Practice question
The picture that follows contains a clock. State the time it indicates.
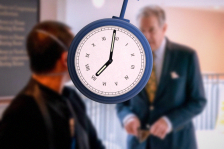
6:59
